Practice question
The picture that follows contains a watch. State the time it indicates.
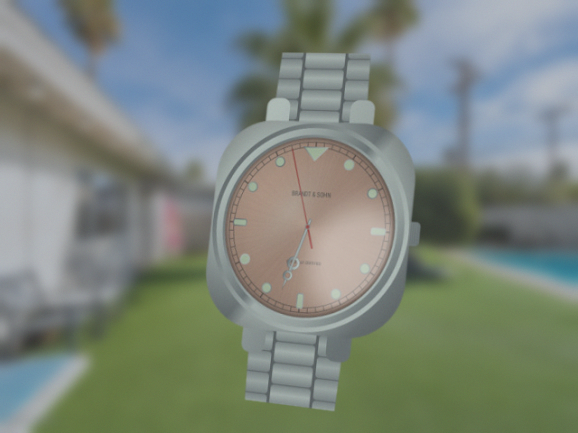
6:32:57
